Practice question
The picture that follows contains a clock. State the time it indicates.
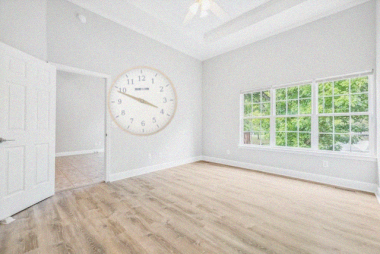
3:49
